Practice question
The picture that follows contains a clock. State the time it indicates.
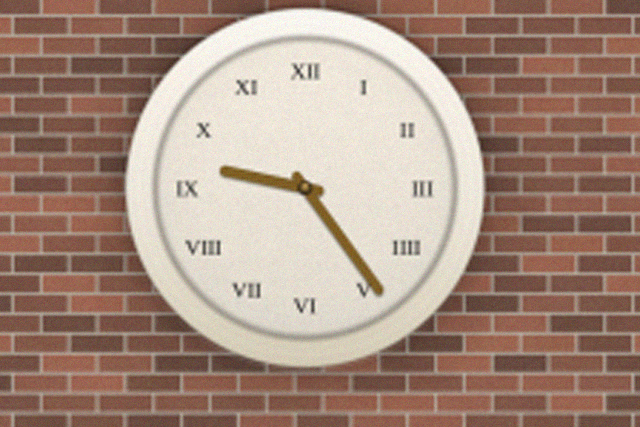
9:24
